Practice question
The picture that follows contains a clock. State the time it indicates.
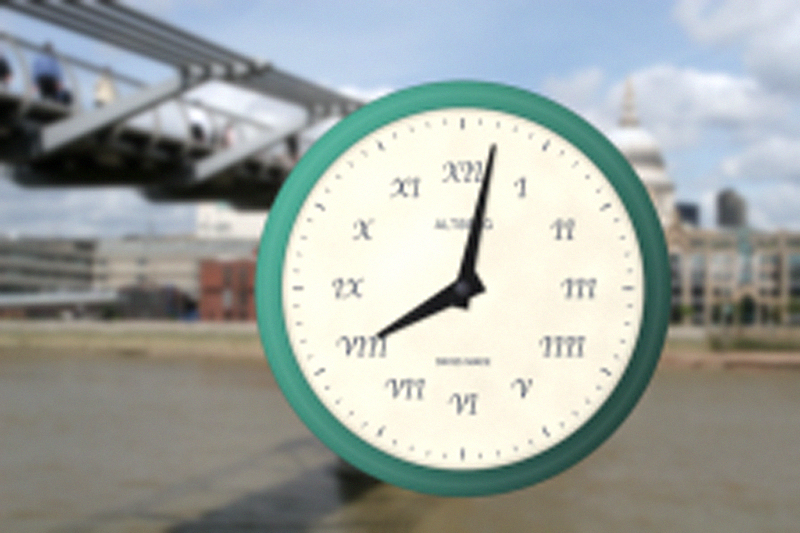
8:02
